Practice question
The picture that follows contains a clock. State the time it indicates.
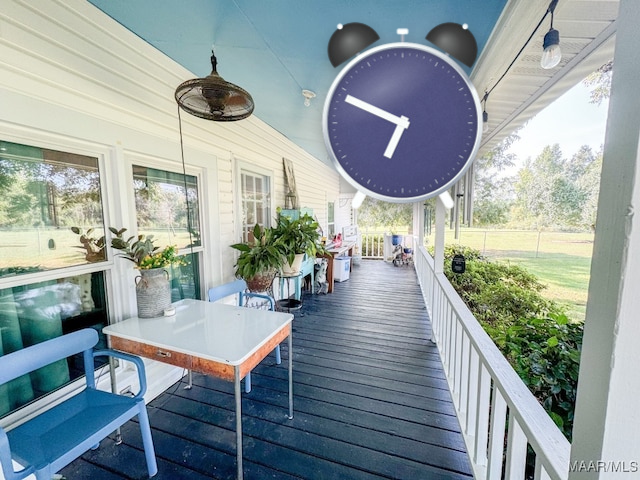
6:49
